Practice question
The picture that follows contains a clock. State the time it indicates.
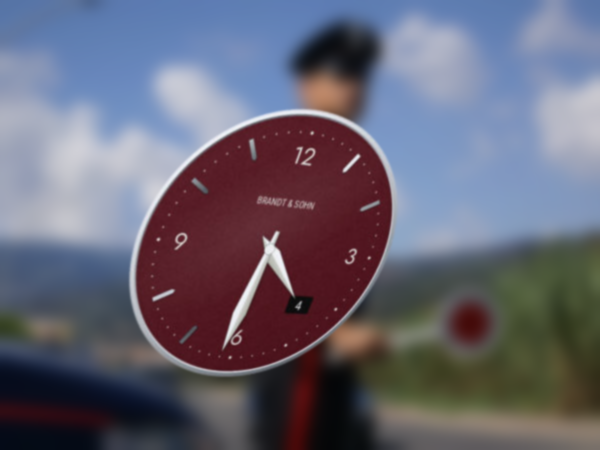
4:31
